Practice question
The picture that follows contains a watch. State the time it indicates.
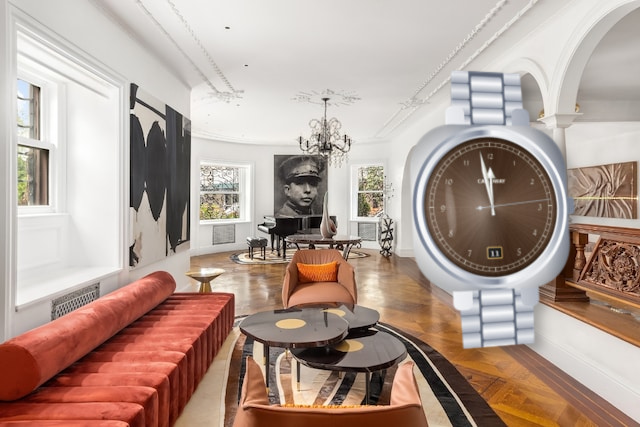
11:58:14
